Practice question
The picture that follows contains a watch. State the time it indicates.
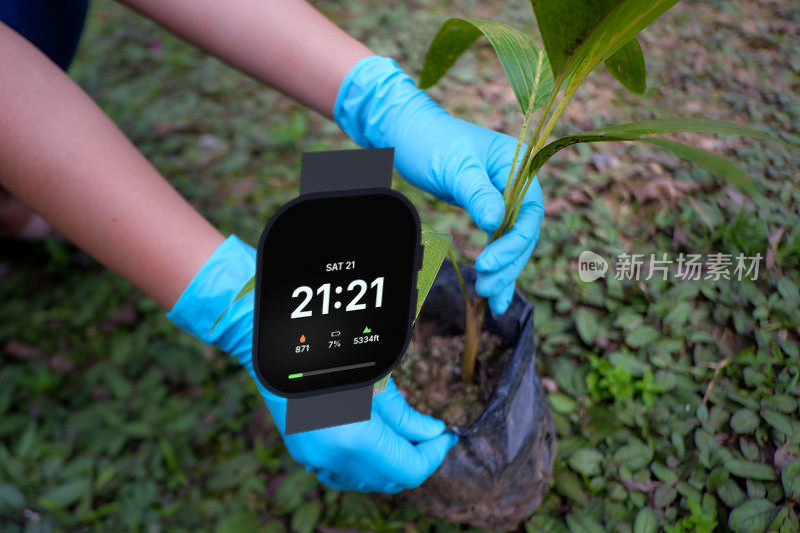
21:21
